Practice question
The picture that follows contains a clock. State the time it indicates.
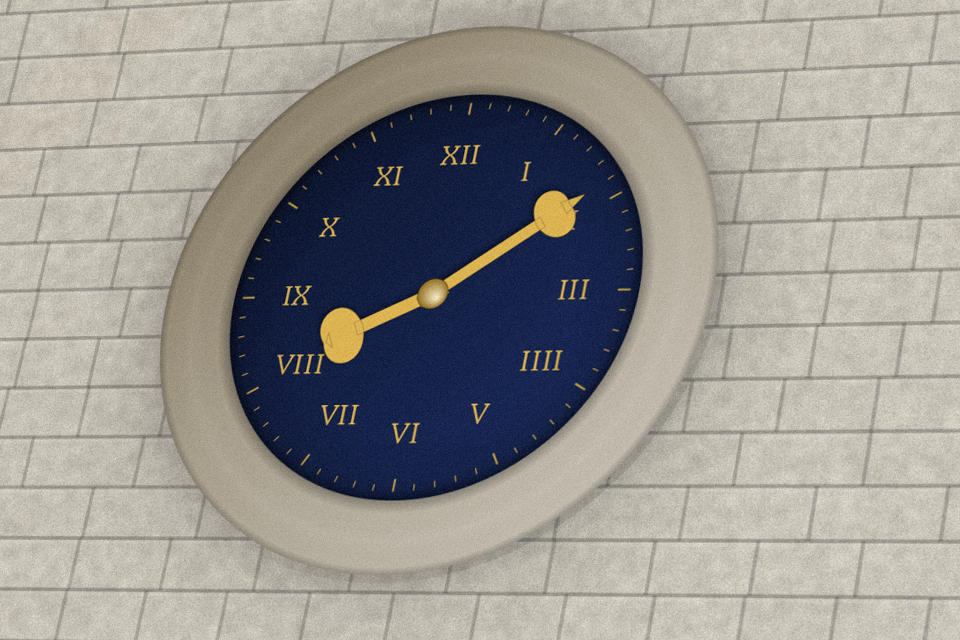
8:09
